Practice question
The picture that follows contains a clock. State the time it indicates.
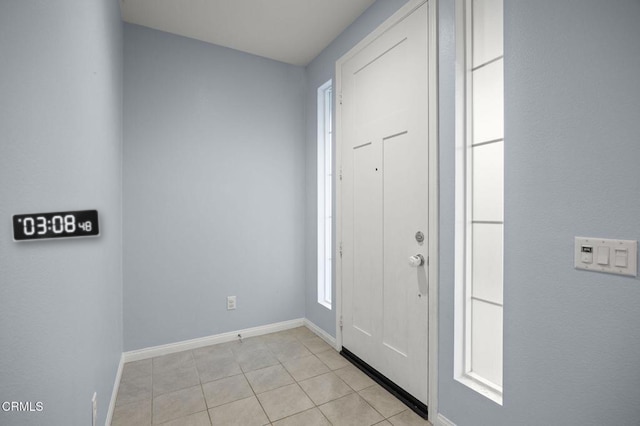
3:08:48
